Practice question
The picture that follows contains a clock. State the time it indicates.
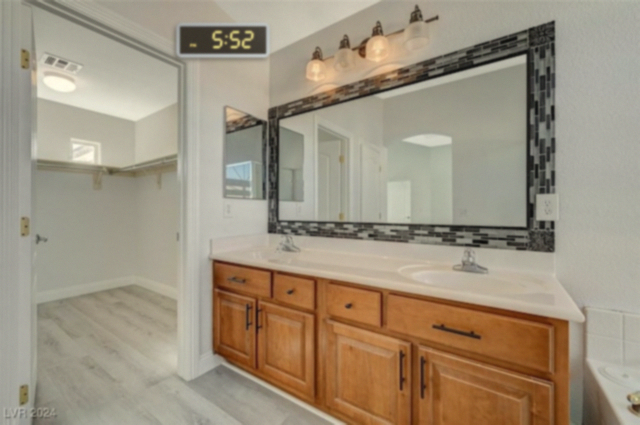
5:52
